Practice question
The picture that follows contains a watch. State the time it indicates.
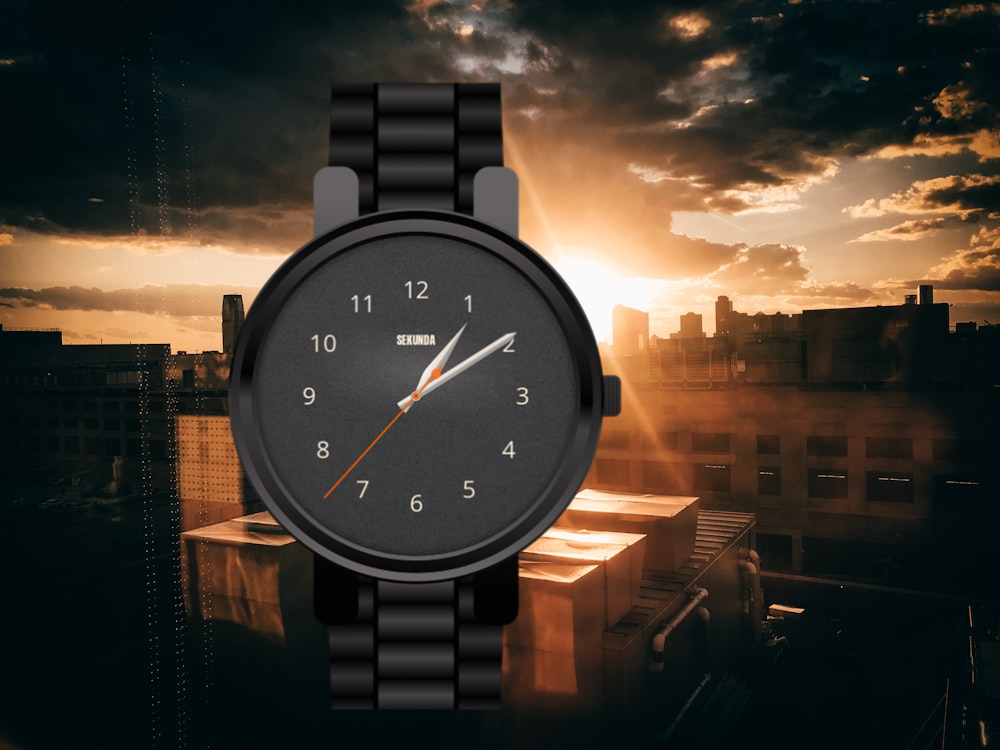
1:09:37
